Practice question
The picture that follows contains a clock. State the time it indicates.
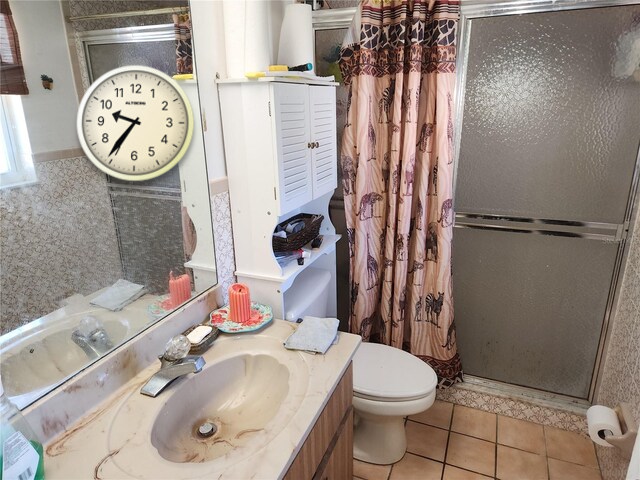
9:36
